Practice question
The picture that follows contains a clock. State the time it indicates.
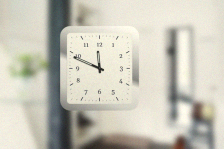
11:49
